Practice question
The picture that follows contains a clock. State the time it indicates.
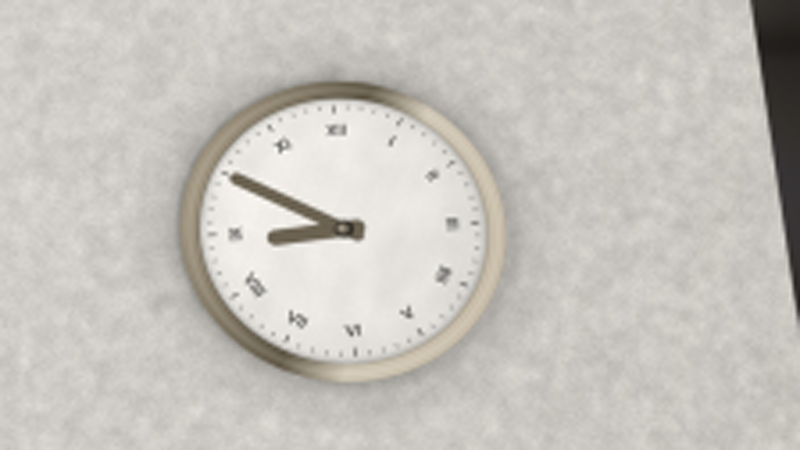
8:50
